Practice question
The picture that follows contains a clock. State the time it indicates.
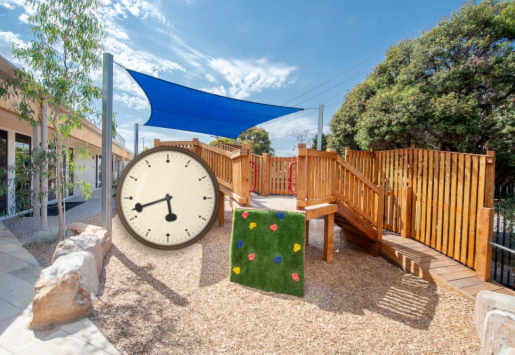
5:42
